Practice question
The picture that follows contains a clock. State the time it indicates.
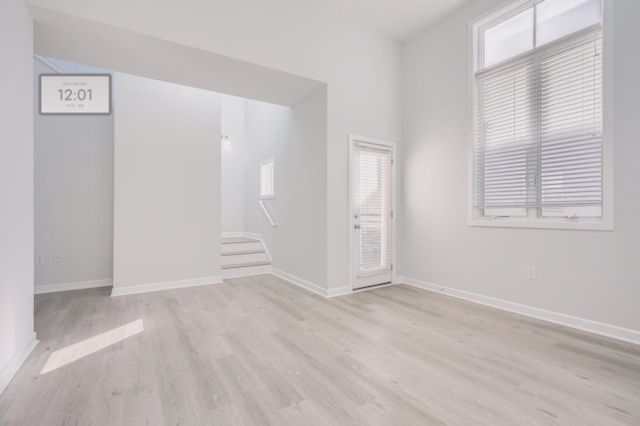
12:01
